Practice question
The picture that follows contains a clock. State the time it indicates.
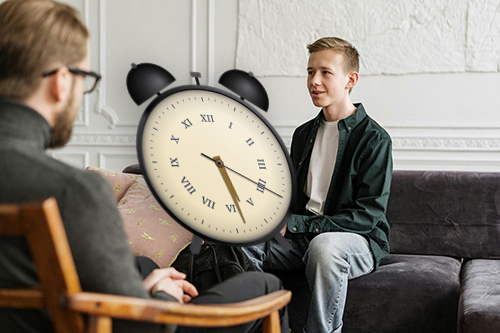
5:28:20
